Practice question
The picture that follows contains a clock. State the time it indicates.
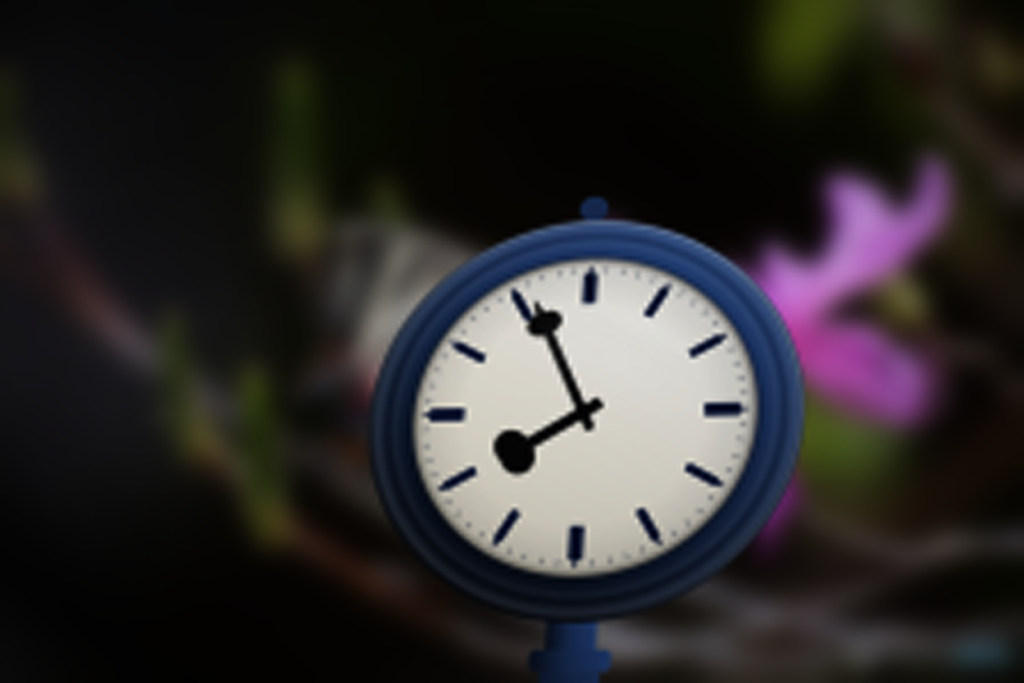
7:56
